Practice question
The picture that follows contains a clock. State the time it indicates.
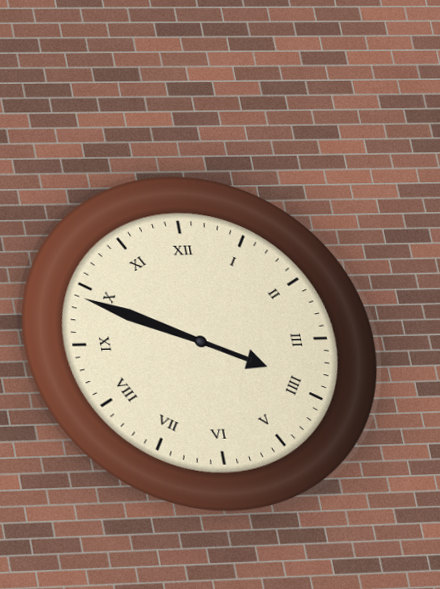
3:49
